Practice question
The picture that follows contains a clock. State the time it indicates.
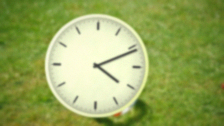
4:11
